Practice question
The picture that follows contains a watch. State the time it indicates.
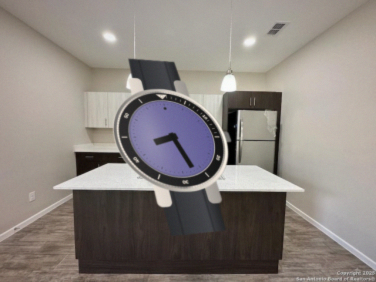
8:27
